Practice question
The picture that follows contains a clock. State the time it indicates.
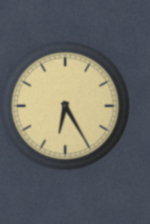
6:25
